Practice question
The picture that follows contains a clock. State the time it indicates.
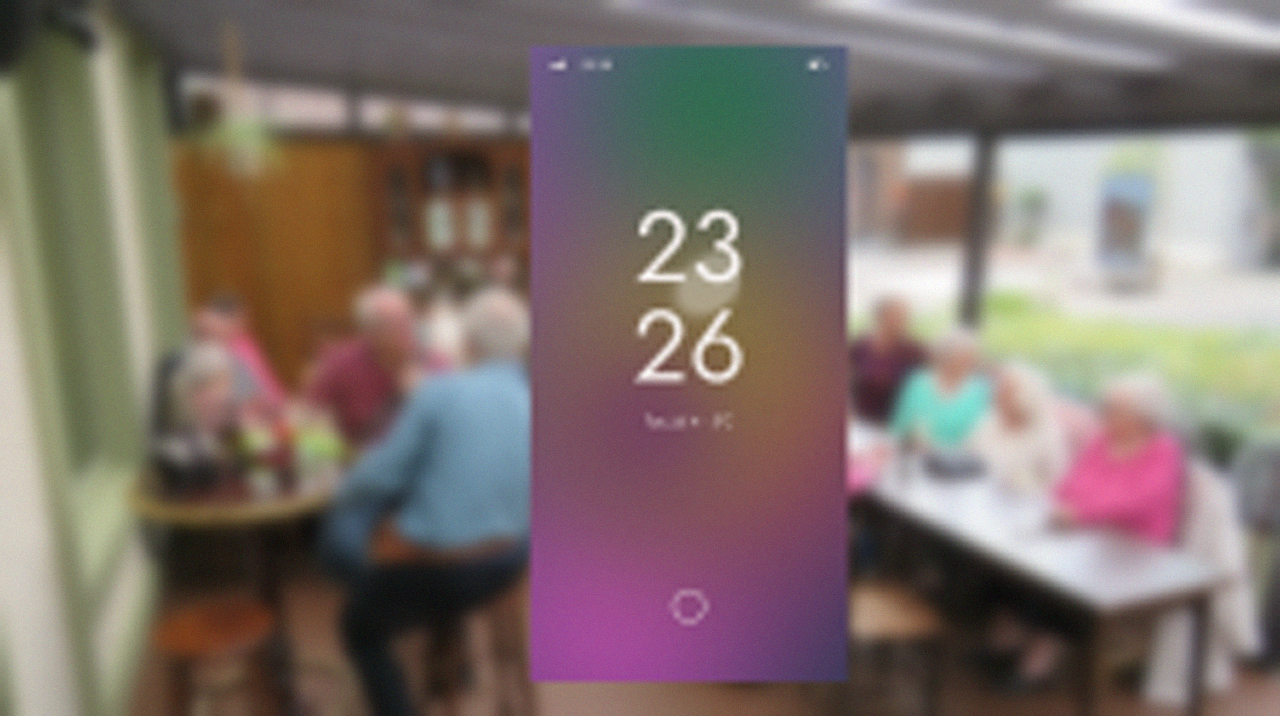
23:26
